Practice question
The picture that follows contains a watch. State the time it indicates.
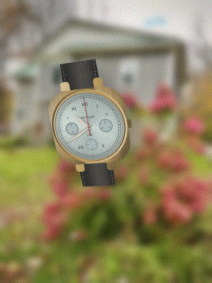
10:40
